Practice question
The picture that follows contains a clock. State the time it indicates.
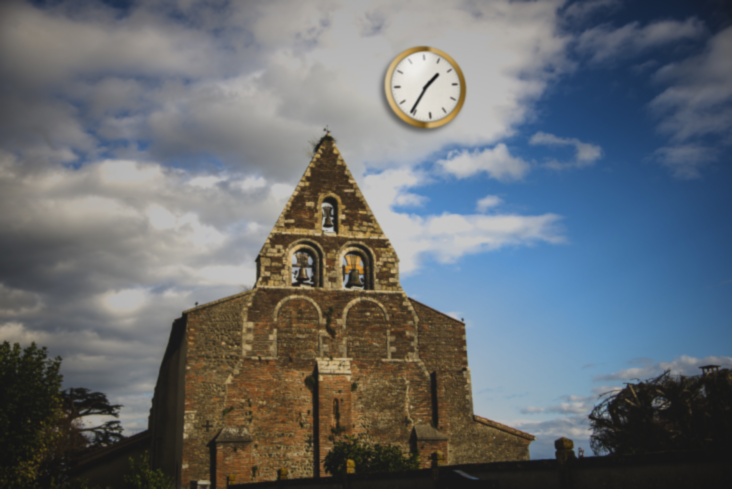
1:36
